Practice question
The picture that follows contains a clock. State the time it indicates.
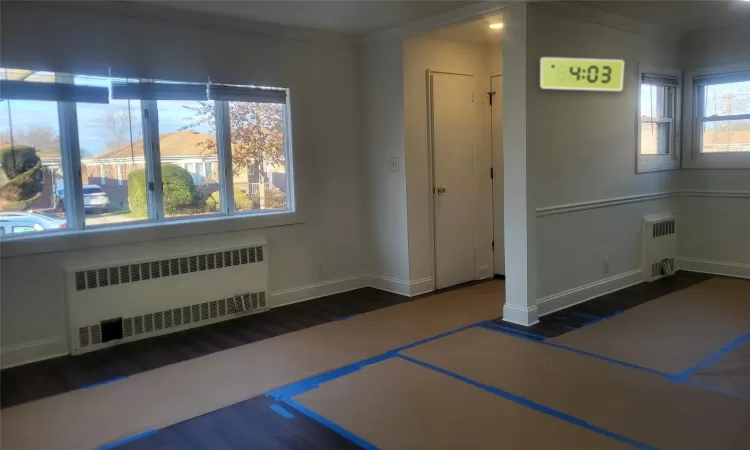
4:03
